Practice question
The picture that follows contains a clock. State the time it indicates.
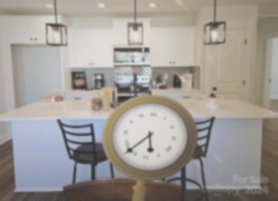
5:37
